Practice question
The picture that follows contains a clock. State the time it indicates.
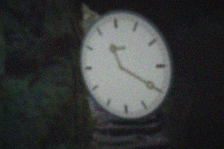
11:20
